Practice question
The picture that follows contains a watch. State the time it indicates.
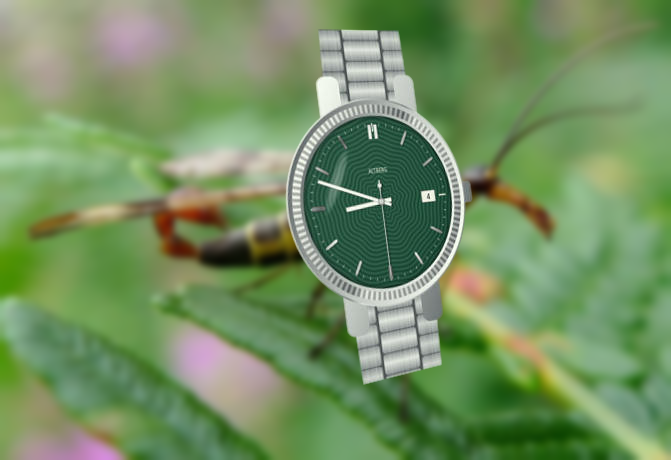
8:48:30
